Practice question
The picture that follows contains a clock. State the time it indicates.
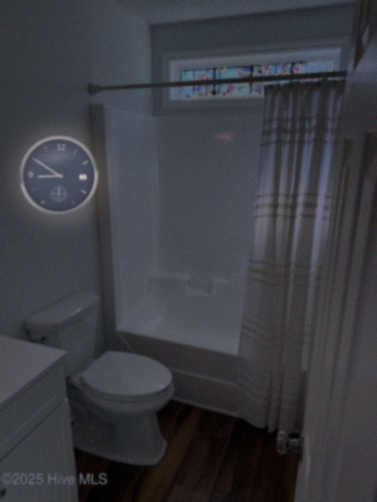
8:50
